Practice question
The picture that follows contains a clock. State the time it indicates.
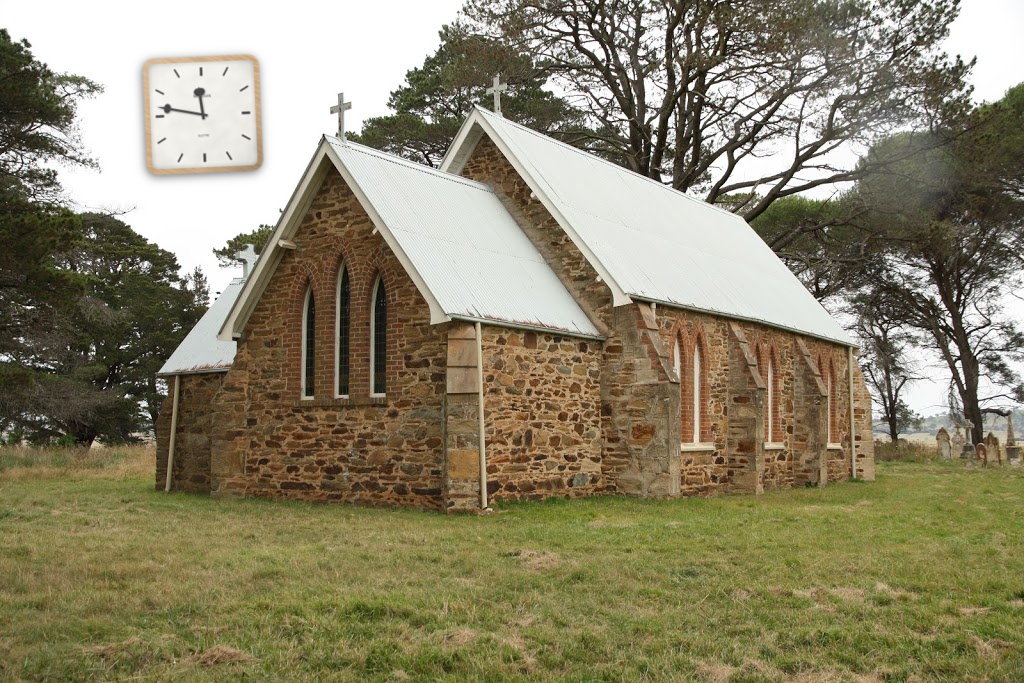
11:47
